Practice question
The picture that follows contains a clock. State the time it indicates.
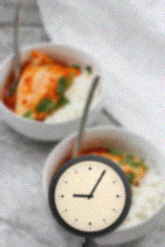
9:05
